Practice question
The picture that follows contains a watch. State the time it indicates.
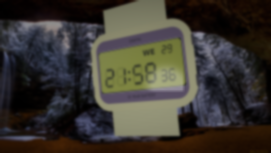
21:58
